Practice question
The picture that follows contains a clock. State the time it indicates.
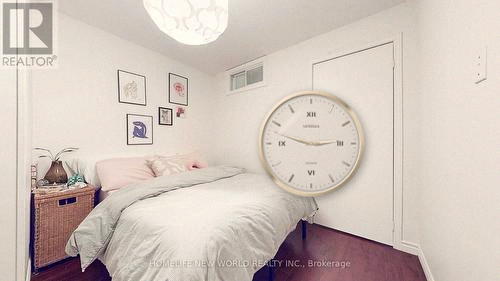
2:48
